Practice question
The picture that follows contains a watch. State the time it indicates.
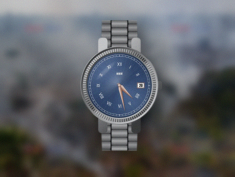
4:28
